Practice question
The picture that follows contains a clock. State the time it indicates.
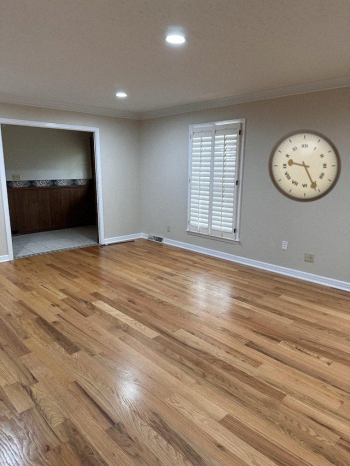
9:26
